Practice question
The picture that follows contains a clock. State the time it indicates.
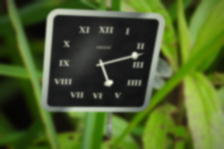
5:12
